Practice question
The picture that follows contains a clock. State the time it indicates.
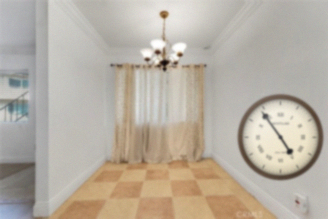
4:54
